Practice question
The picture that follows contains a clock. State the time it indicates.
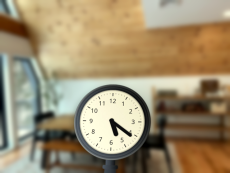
5:21
